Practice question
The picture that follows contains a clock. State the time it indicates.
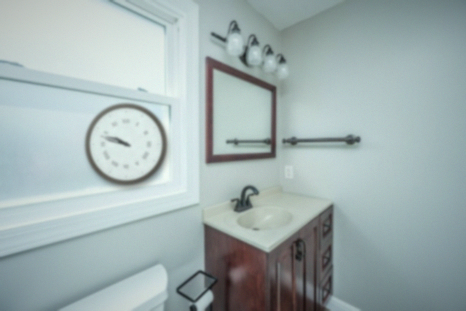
9:48
